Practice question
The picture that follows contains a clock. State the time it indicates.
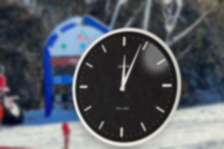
12:04
